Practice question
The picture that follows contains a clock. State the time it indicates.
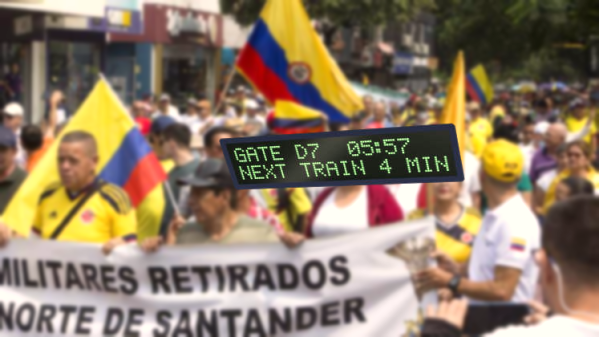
5:57
